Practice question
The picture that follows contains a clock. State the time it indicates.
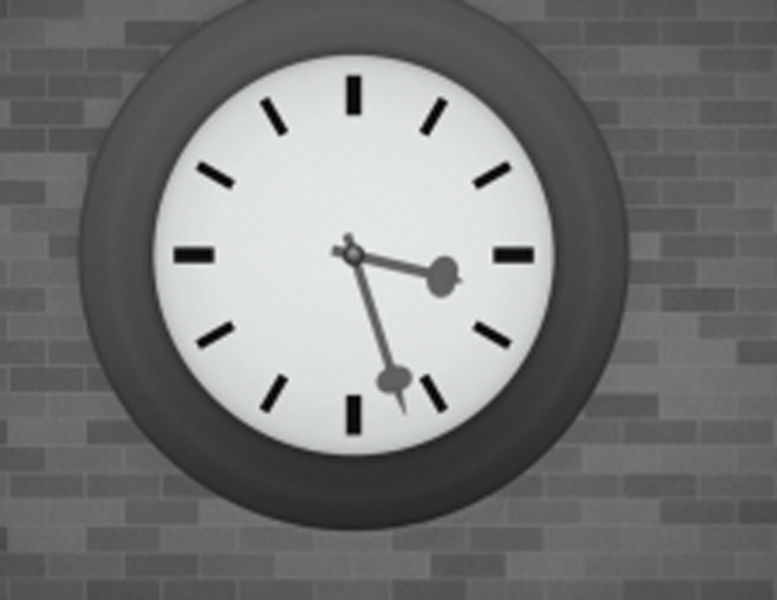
3:27
